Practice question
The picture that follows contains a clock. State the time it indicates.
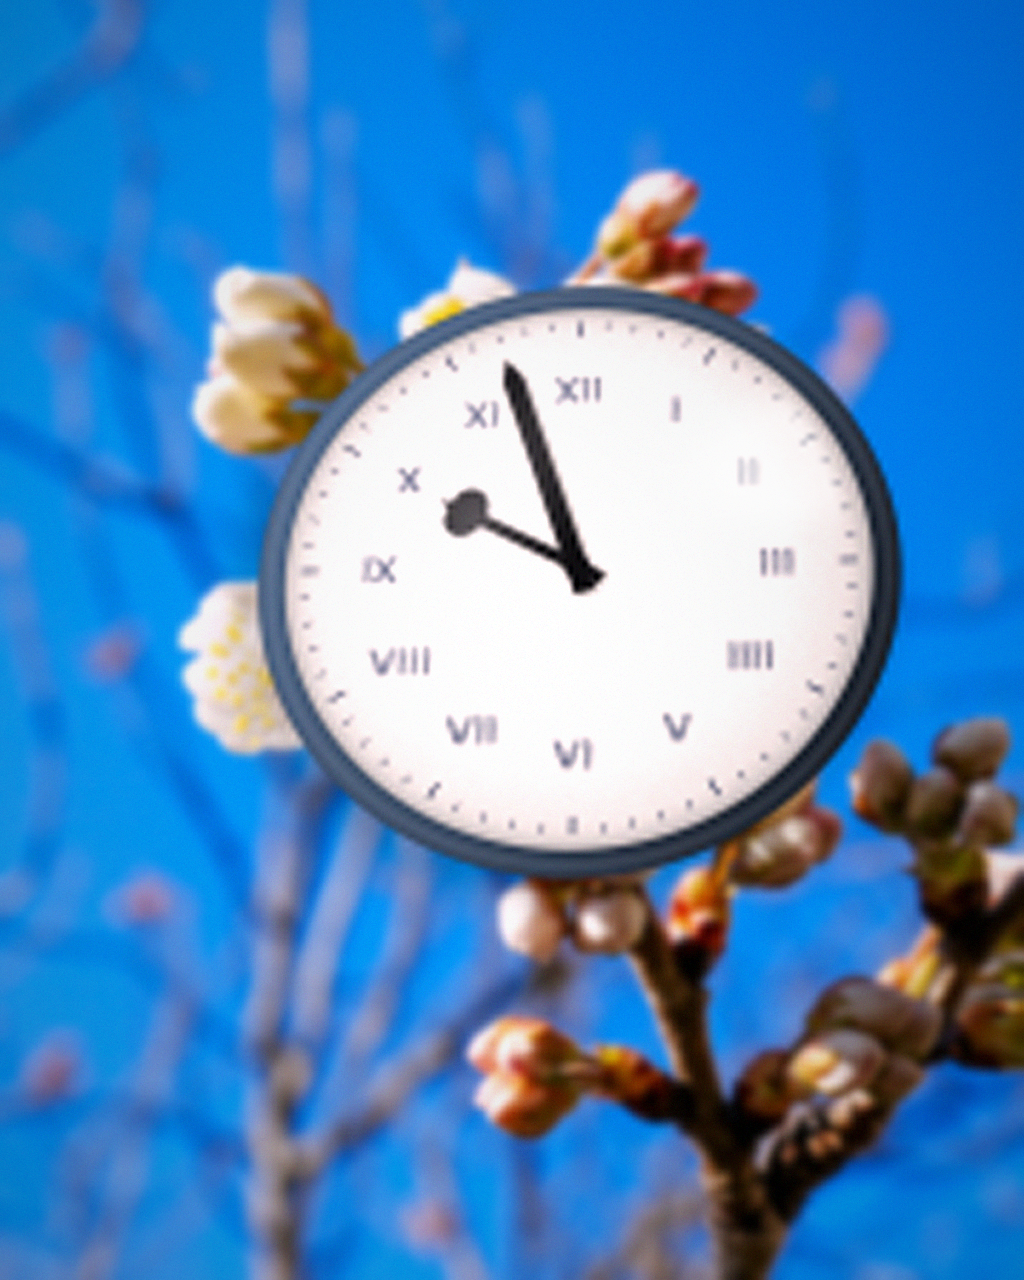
9:57
